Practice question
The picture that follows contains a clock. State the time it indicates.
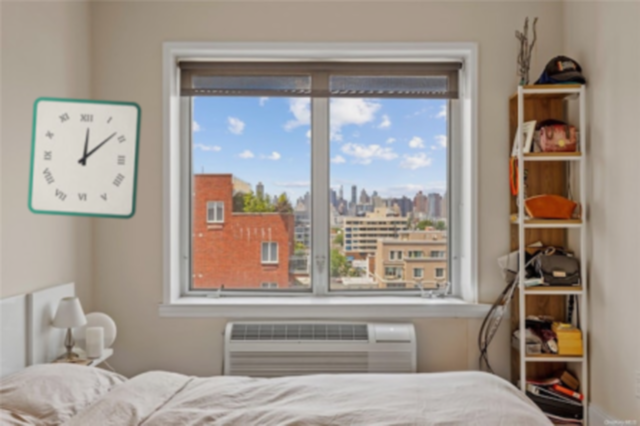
12:08
